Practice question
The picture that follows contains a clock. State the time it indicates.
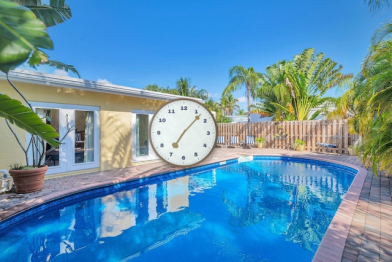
7:07
